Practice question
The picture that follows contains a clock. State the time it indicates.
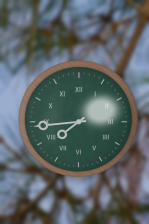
7:44
